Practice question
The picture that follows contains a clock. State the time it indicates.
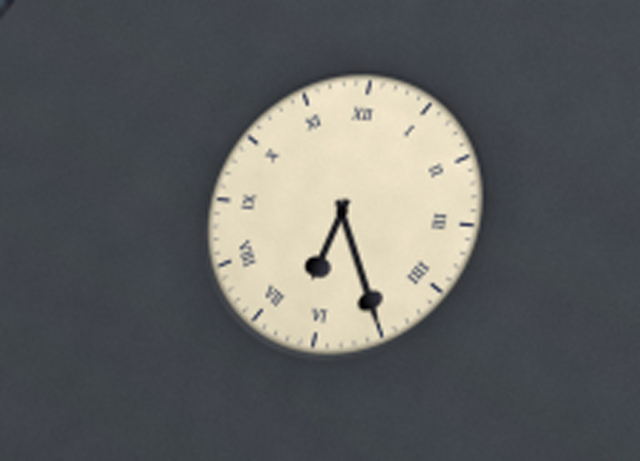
6:25
